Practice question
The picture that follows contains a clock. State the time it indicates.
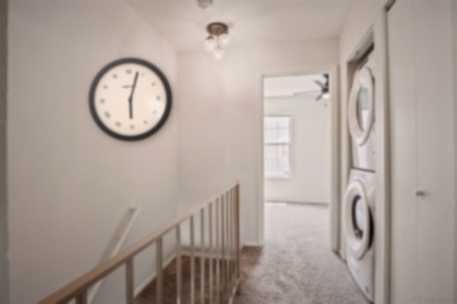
6:03
